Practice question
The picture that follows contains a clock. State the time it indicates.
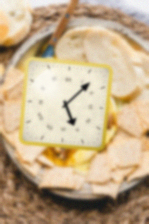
5:07
